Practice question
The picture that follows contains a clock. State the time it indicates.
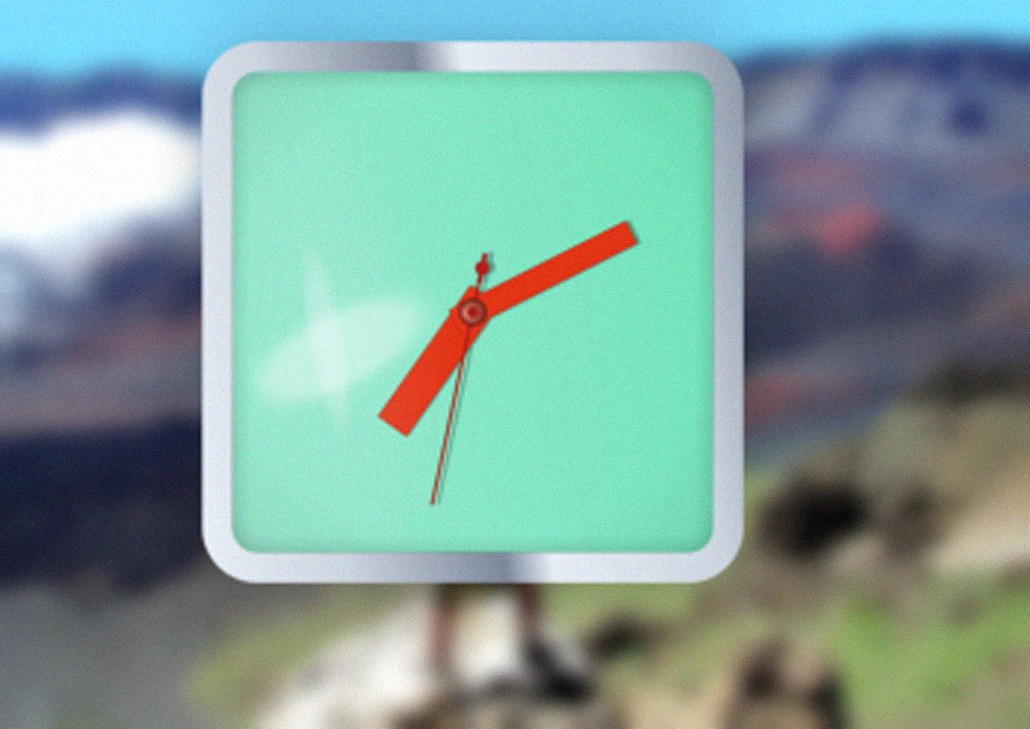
7:10:32
